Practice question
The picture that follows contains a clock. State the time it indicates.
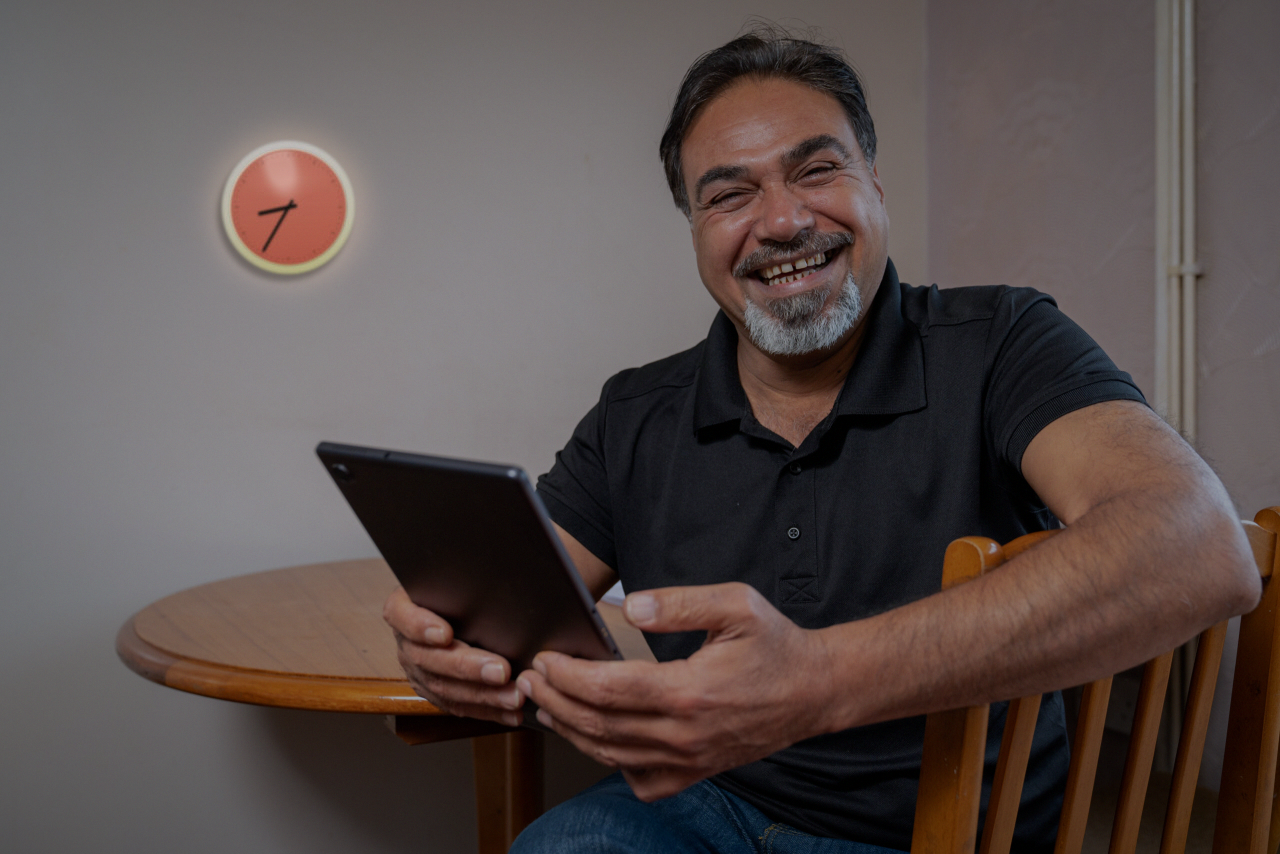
8:35
